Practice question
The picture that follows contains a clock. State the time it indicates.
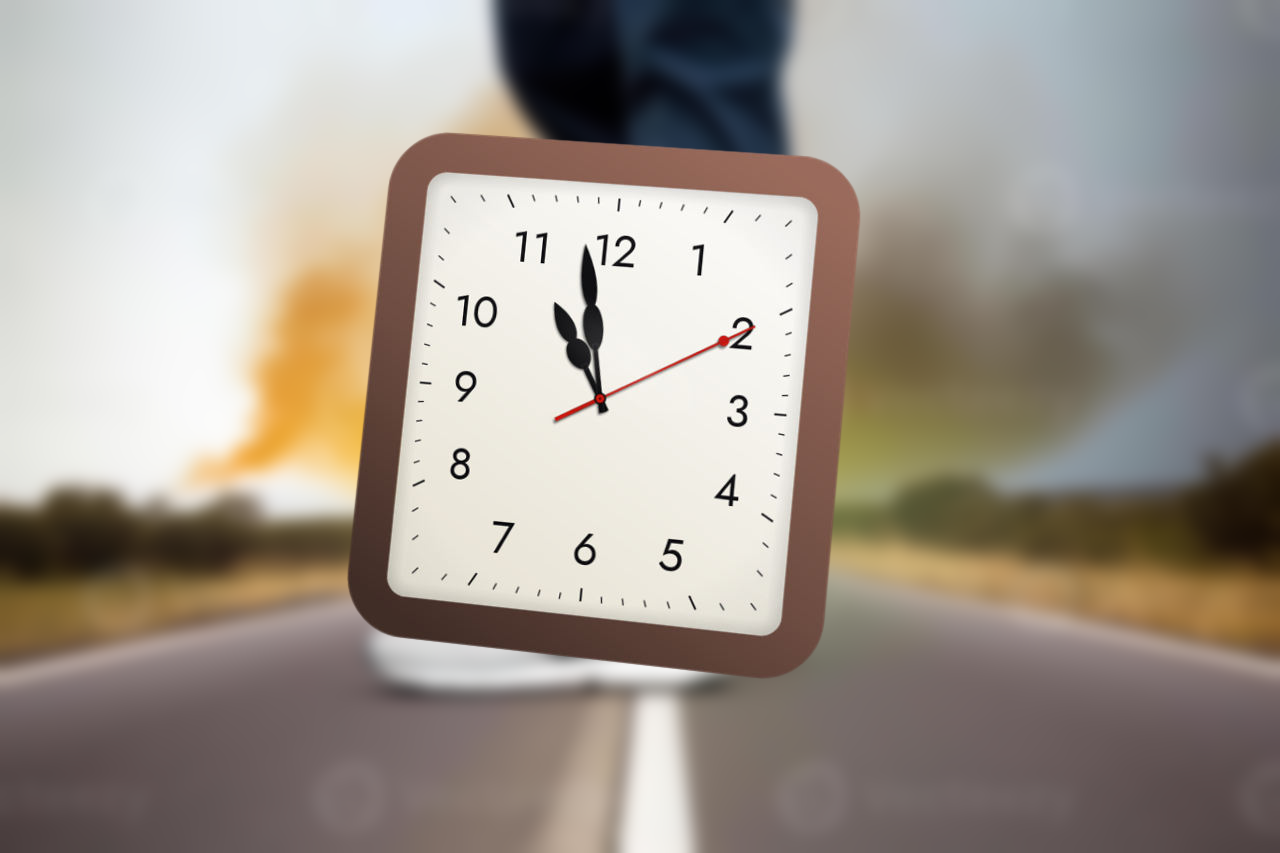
10:58:10
